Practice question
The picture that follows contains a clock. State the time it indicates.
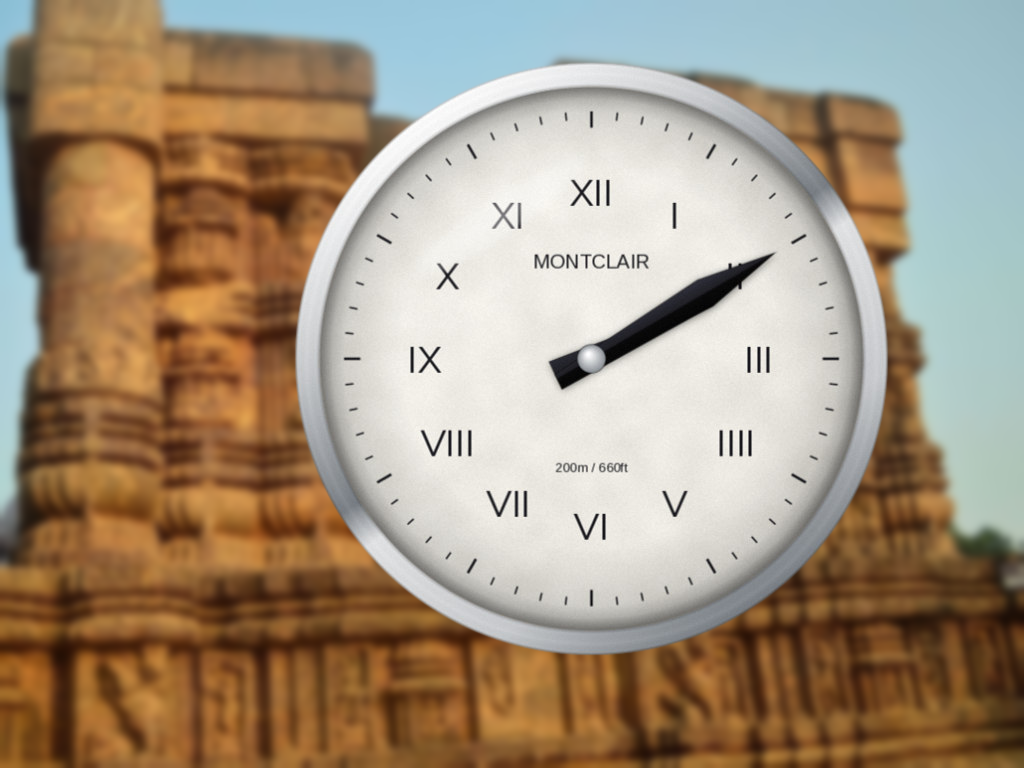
2:10
